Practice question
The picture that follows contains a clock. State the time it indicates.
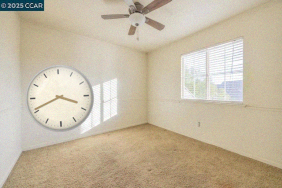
3:41
